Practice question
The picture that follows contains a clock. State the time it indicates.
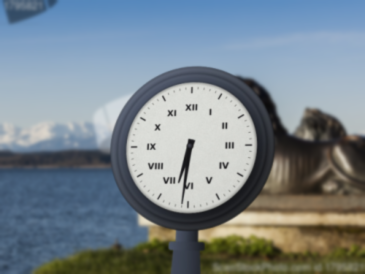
6:31
